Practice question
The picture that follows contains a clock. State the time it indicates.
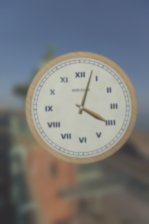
4:03
